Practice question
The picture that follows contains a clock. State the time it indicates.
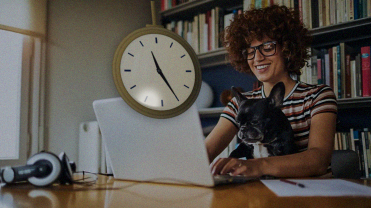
11:25
